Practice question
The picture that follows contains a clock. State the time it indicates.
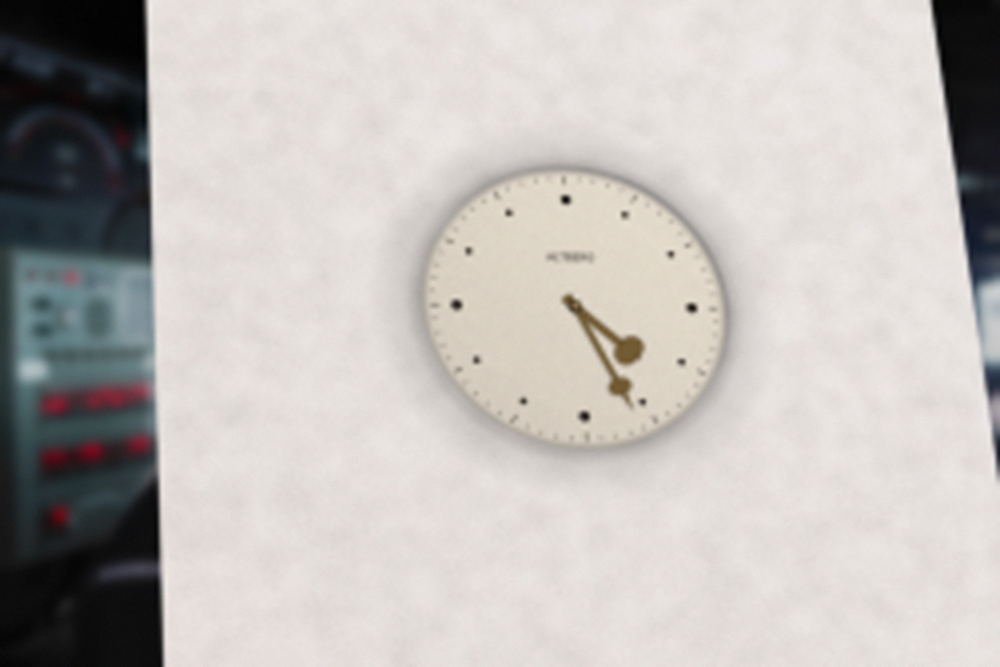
4:26
